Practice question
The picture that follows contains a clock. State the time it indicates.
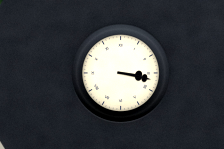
3:17
